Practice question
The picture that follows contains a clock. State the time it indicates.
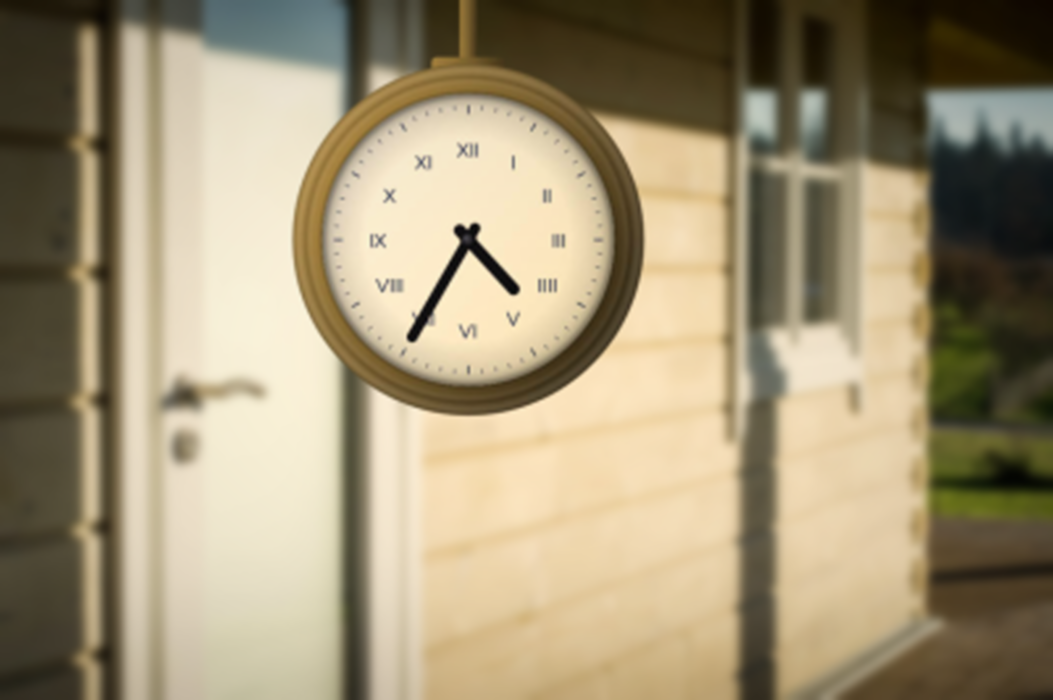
4:35
